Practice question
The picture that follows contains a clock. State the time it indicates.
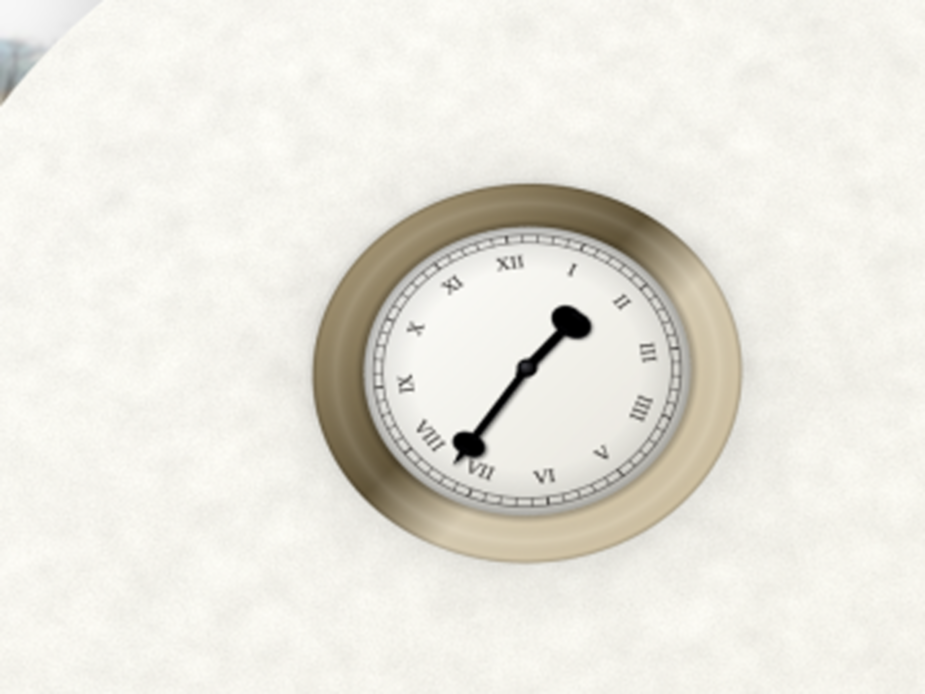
1:37
